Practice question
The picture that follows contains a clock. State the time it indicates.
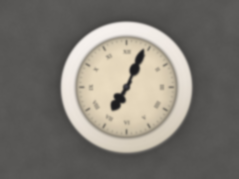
7:04
